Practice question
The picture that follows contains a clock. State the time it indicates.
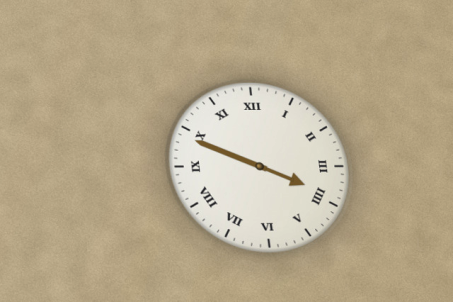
3:49
